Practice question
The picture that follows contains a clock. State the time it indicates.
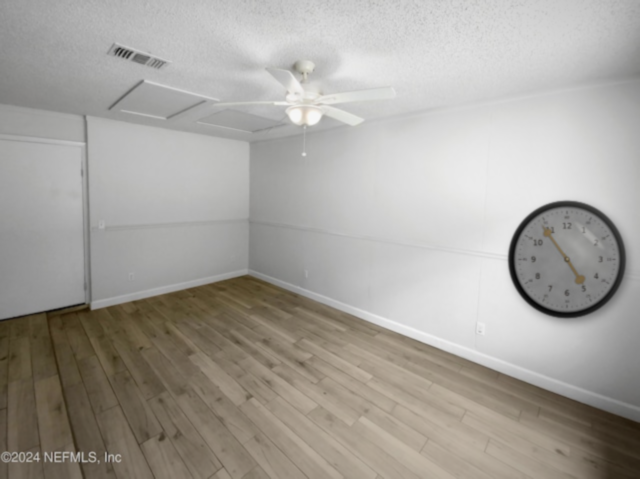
4:54
